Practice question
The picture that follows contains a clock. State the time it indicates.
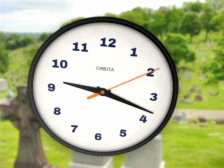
9:18:10
